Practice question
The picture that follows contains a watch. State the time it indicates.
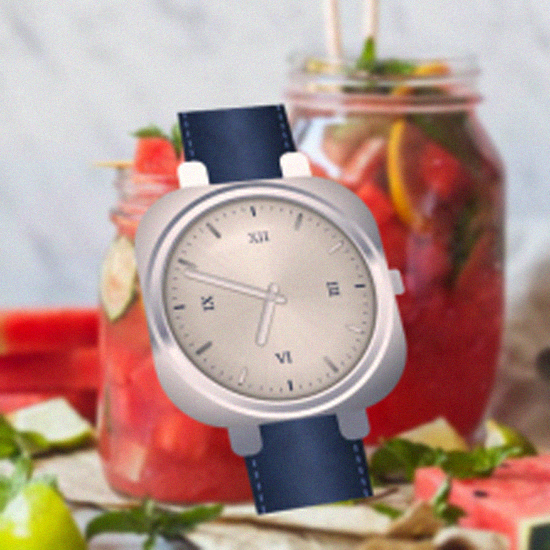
6:49
